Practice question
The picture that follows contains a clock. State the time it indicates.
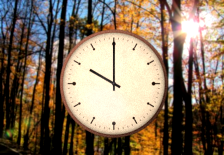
10:00
